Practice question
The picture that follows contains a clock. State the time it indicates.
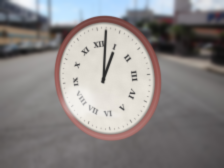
1:02
